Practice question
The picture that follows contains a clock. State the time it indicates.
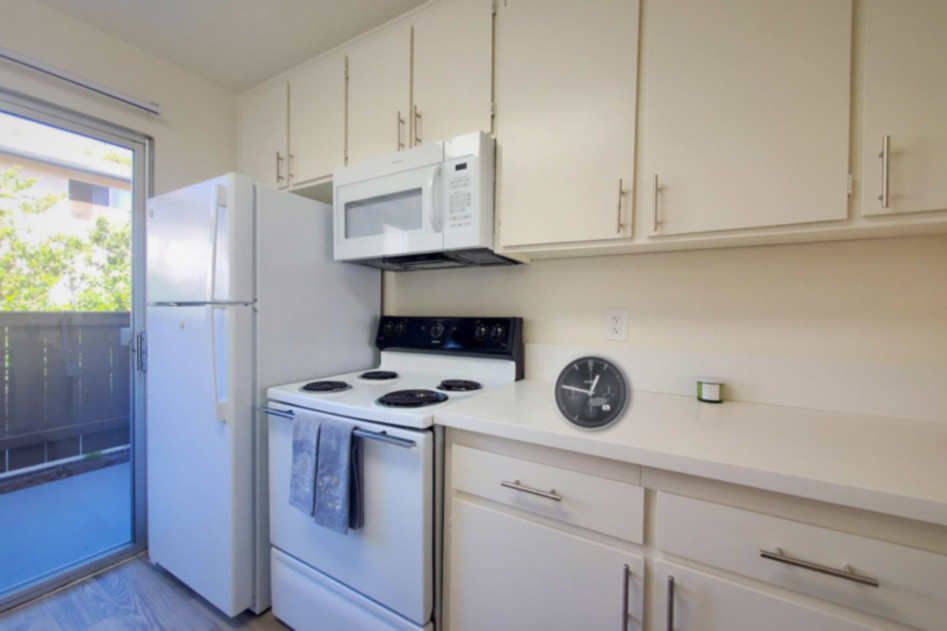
12:47
